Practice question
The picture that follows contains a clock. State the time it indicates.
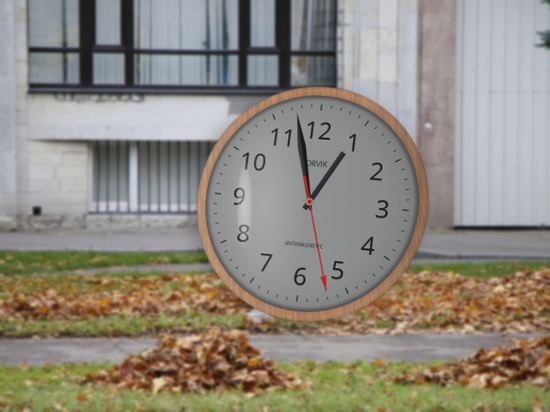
12:57:27
